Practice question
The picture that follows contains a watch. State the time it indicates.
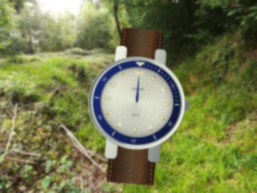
12:00
